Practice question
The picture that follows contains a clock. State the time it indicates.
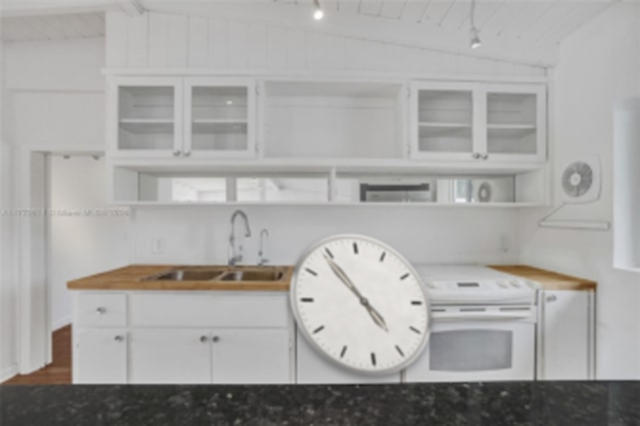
4:54
